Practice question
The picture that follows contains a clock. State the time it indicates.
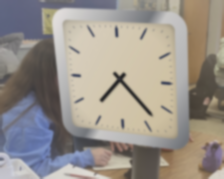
7:23
